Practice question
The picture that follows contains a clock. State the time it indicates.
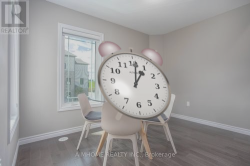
1:01
